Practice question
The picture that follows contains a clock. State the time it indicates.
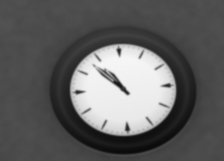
10:53
